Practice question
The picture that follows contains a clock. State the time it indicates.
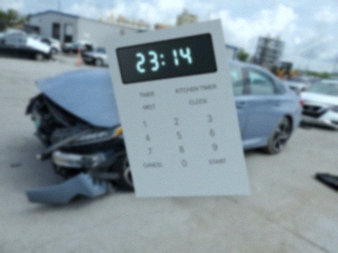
23:14
